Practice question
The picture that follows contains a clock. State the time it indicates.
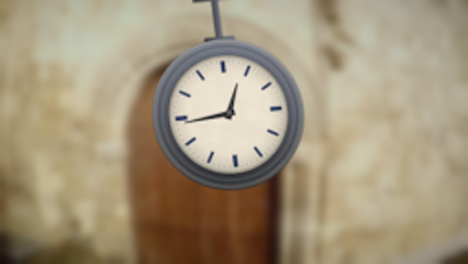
12:44
